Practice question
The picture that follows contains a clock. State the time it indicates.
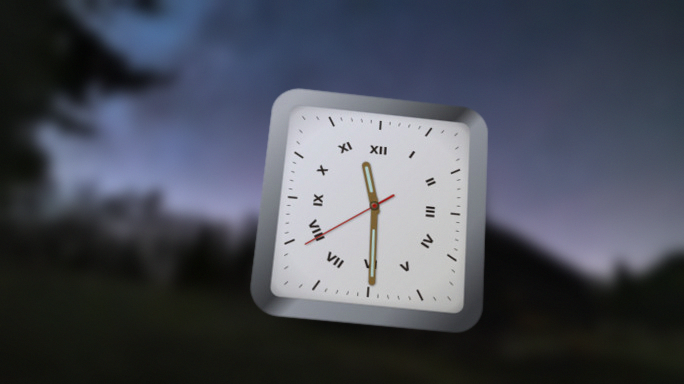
11:29:39
